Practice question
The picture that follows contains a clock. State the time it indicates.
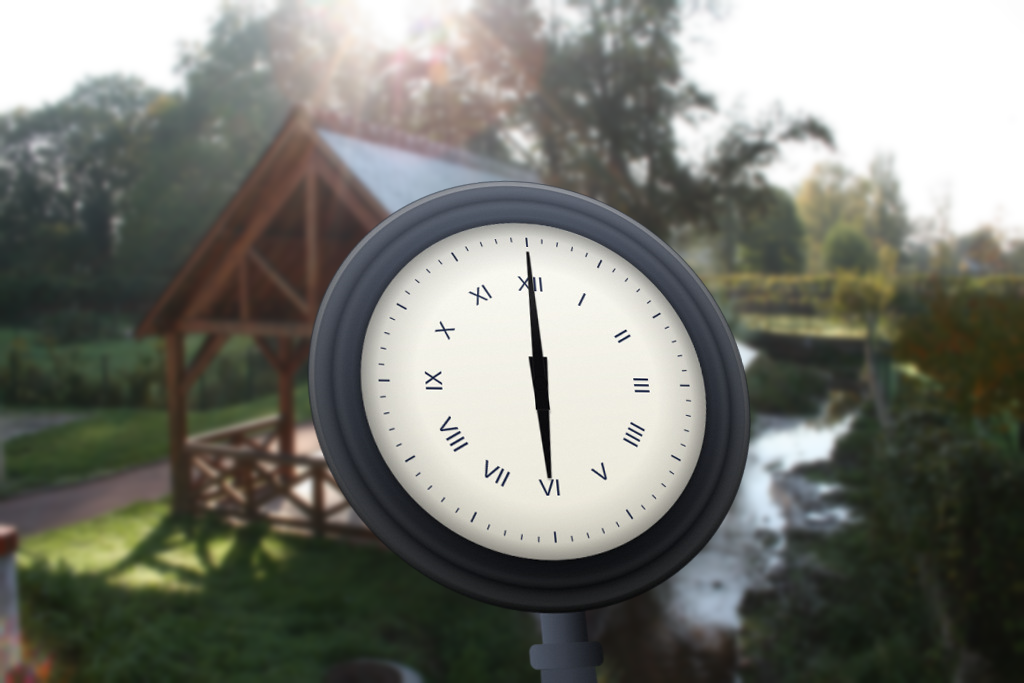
6:00
